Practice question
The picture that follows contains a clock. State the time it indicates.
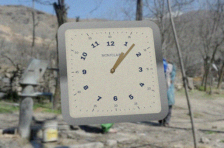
1:07
